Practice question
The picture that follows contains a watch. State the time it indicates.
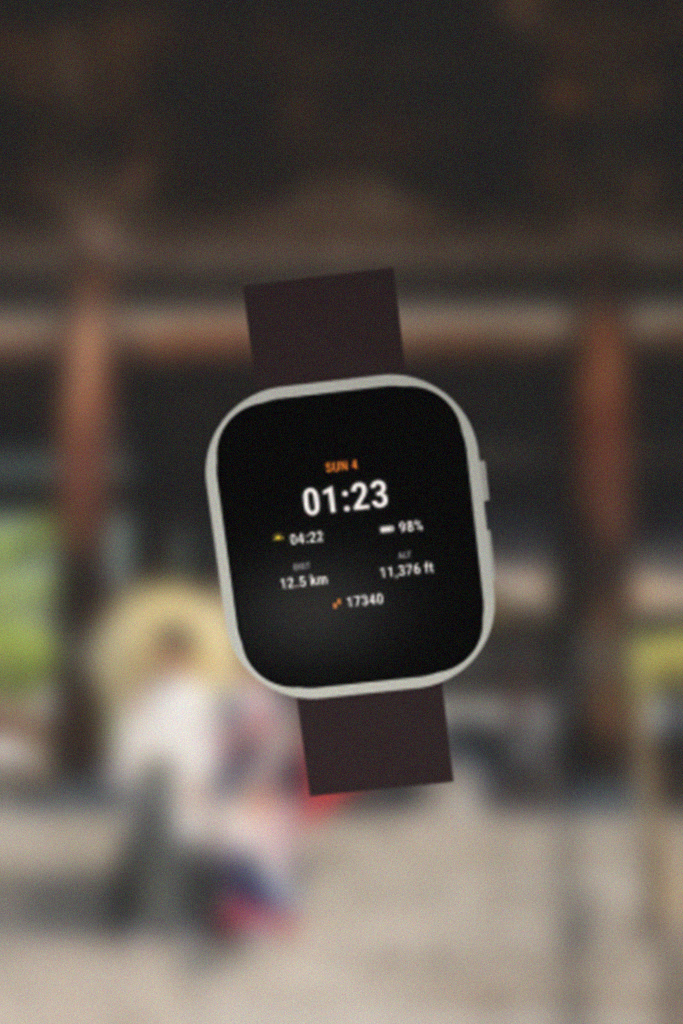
1:23
